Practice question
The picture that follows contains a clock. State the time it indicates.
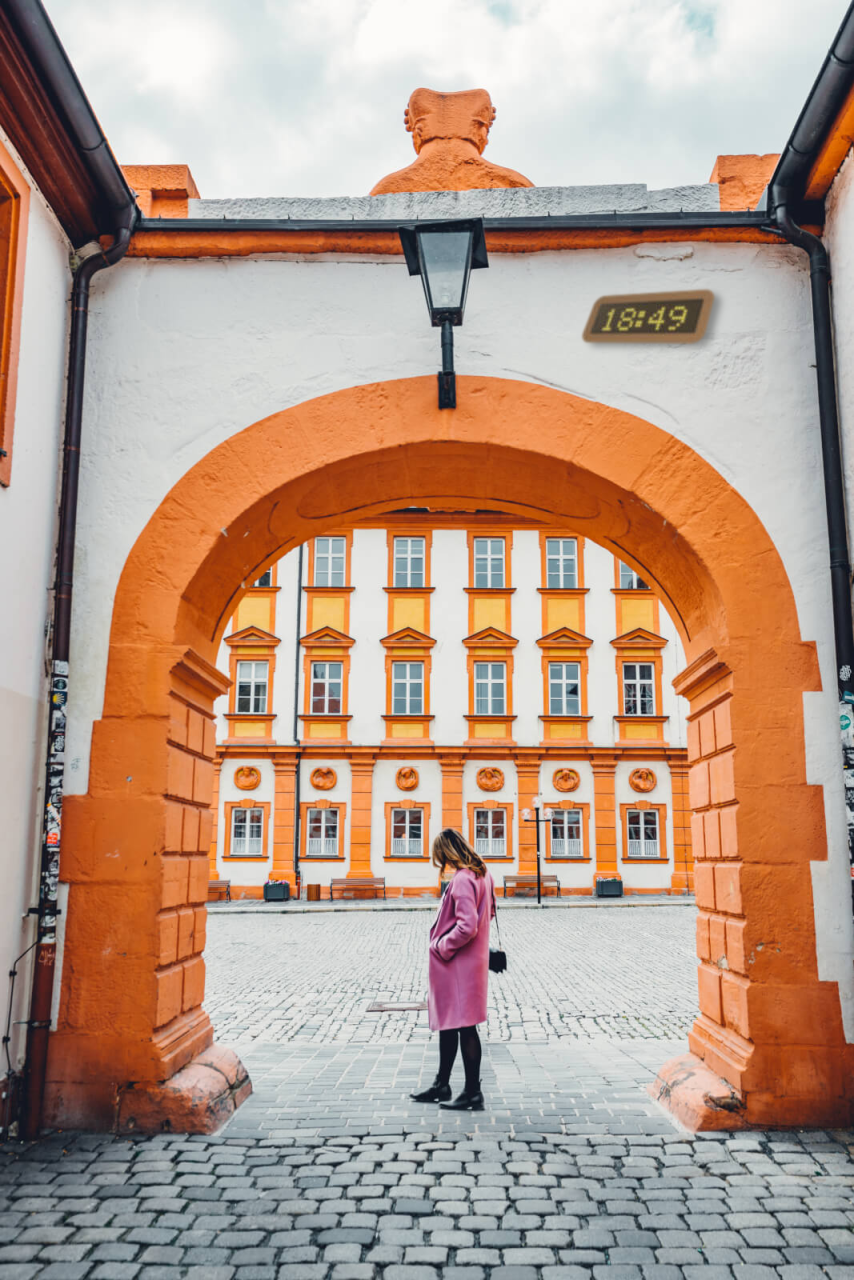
18:49
